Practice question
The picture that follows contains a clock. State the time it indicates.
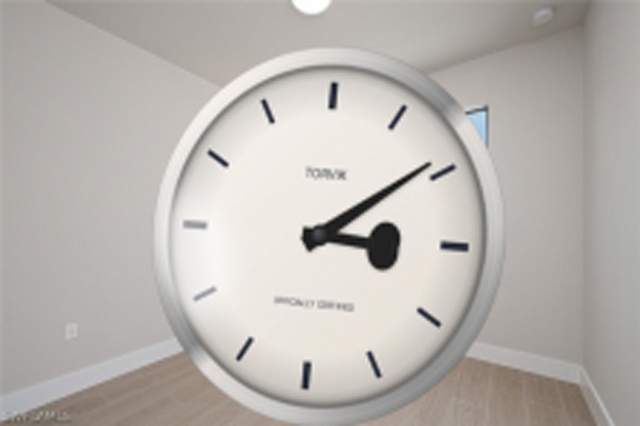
3:09
